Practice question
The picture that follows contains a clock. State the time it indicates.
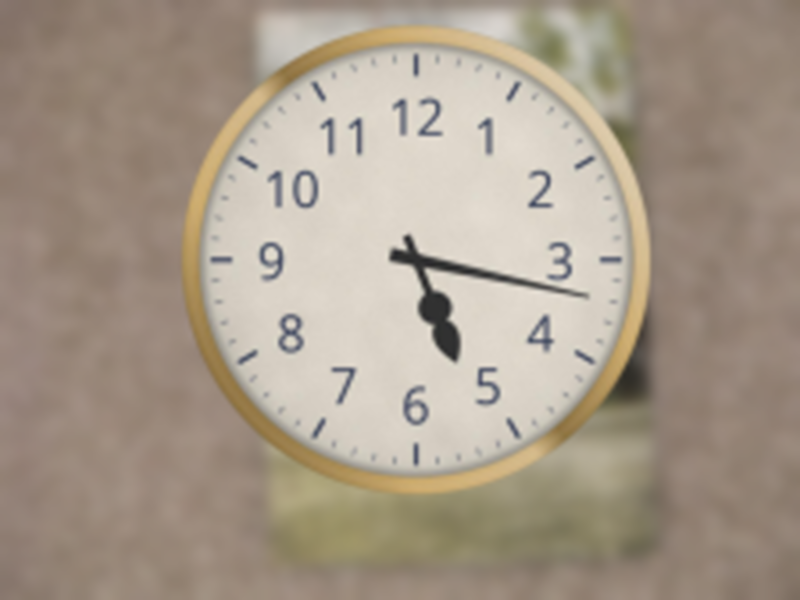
5:17
